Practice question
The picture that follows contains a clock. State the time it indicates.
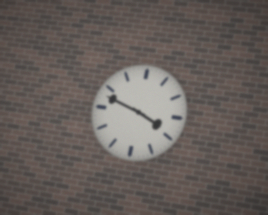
3:48
